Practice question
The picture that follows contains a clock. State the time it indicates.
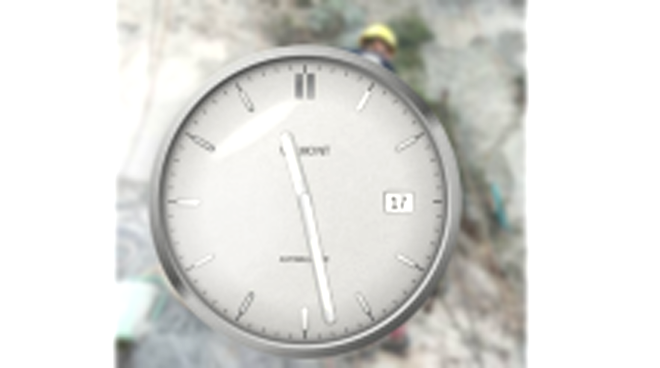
11:28
